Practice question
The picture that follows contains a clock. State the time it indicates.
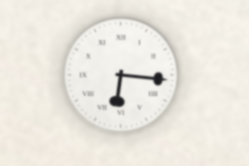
6:16
